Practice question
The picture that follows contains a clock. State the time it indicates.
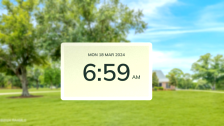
6:59
